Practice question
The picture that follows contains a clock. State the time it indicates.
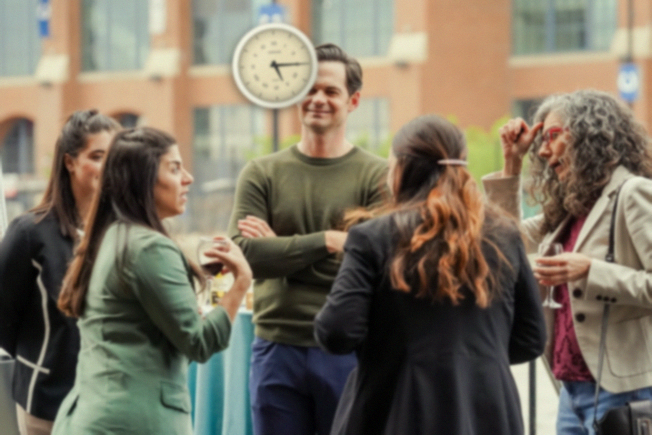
5:15
